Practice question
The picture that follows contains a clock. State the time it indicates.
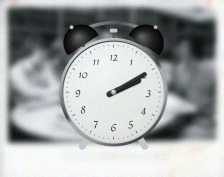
2:10
